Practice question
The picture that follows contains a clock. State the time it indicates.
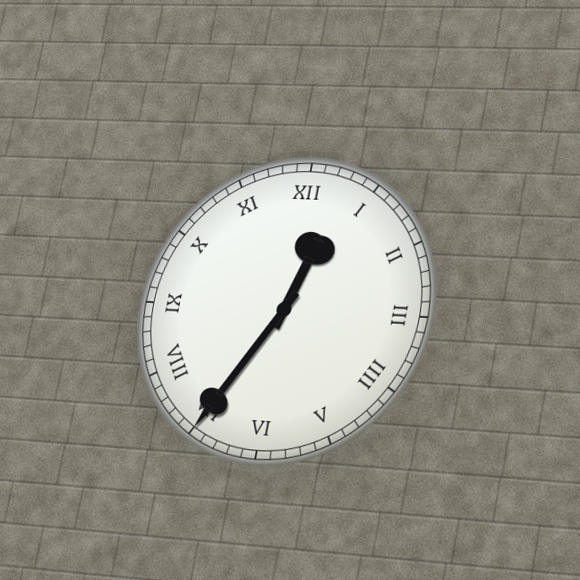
12:35
